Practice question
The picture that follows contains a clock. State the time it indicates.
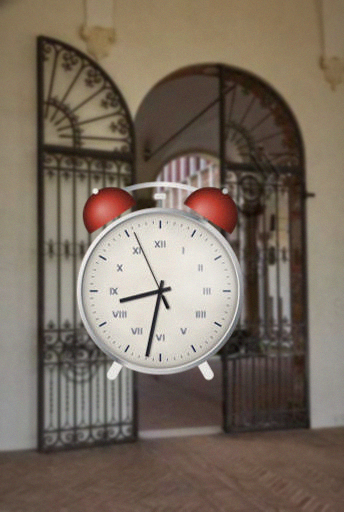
8:31:56
